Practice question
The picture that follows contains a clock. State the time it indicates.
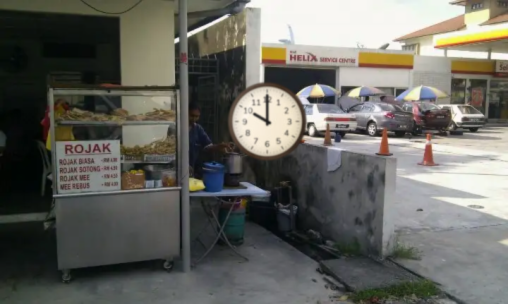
10:00
